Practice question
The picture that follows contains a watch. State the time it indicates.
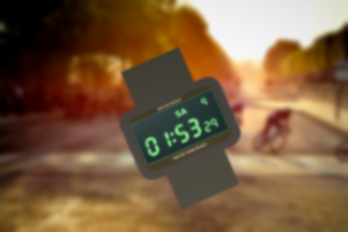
1:53
